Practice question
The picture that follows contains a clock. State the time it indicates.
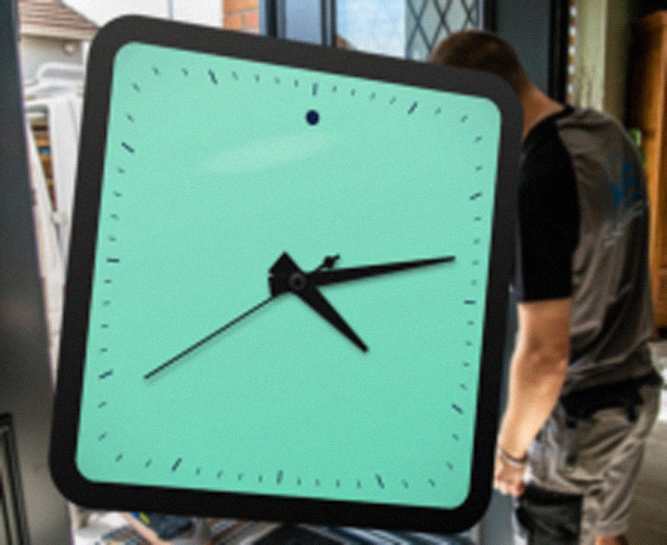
4:12:39
